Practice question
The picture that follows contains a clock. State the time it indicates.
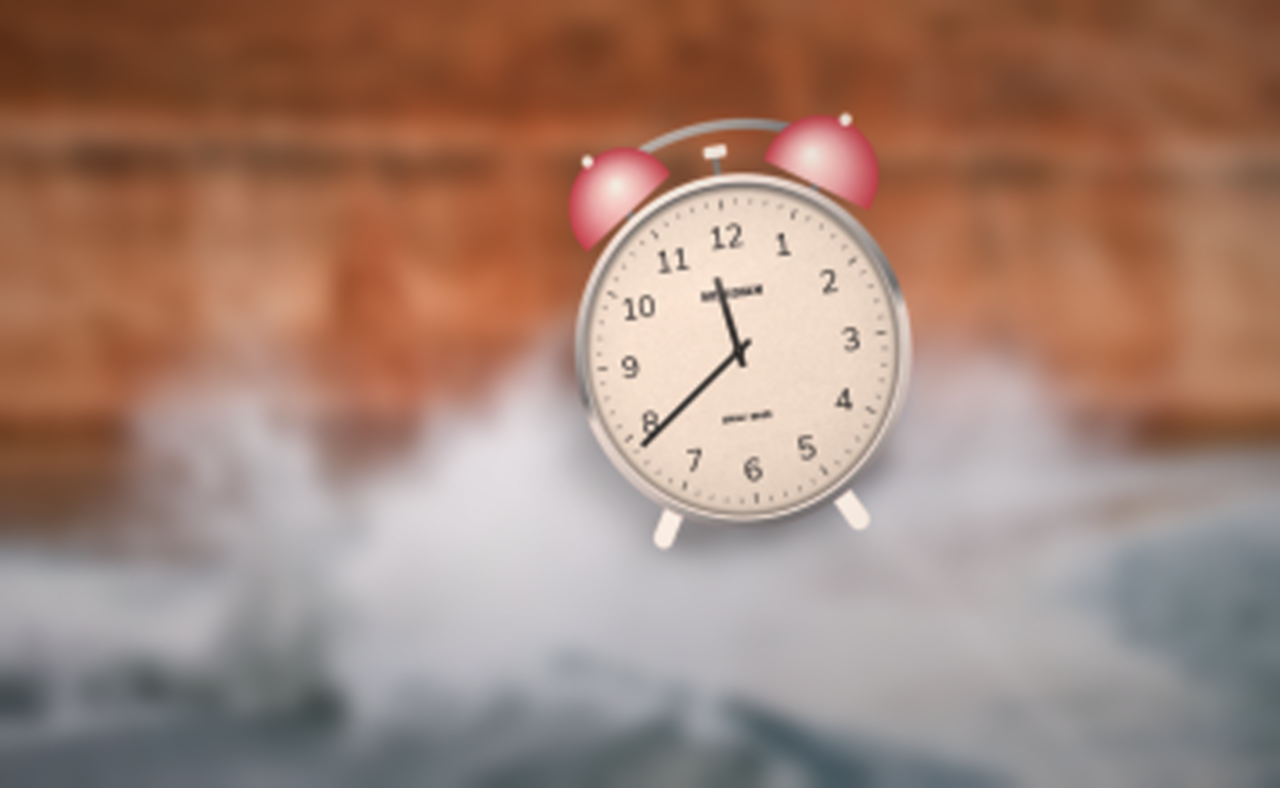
11:39
